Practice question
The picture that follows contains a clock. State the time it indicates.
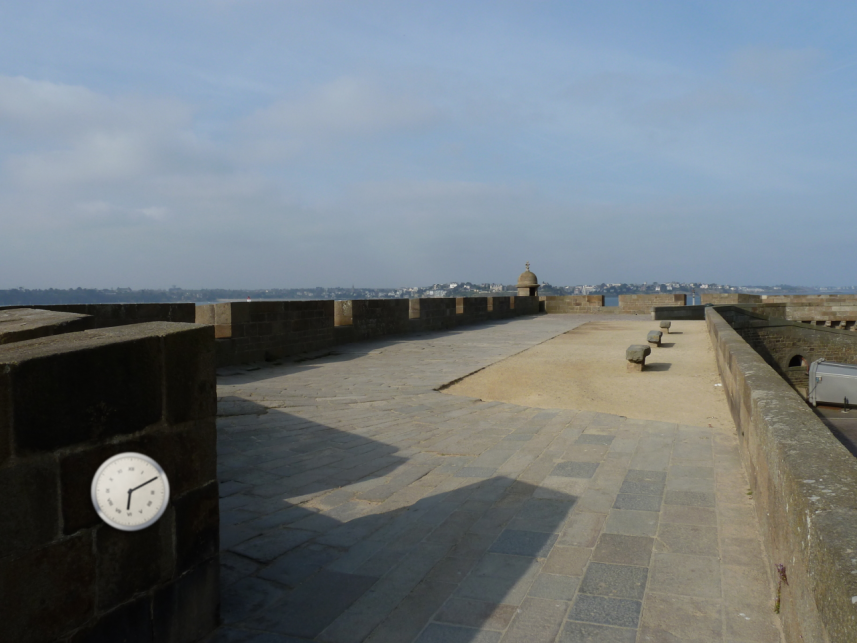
6:10
